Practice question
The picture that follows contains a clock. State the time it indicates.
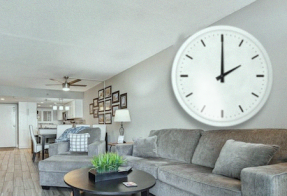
2:00
